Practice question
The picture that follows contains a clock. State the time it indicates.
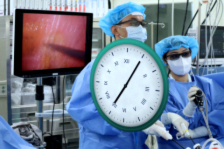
7:05
